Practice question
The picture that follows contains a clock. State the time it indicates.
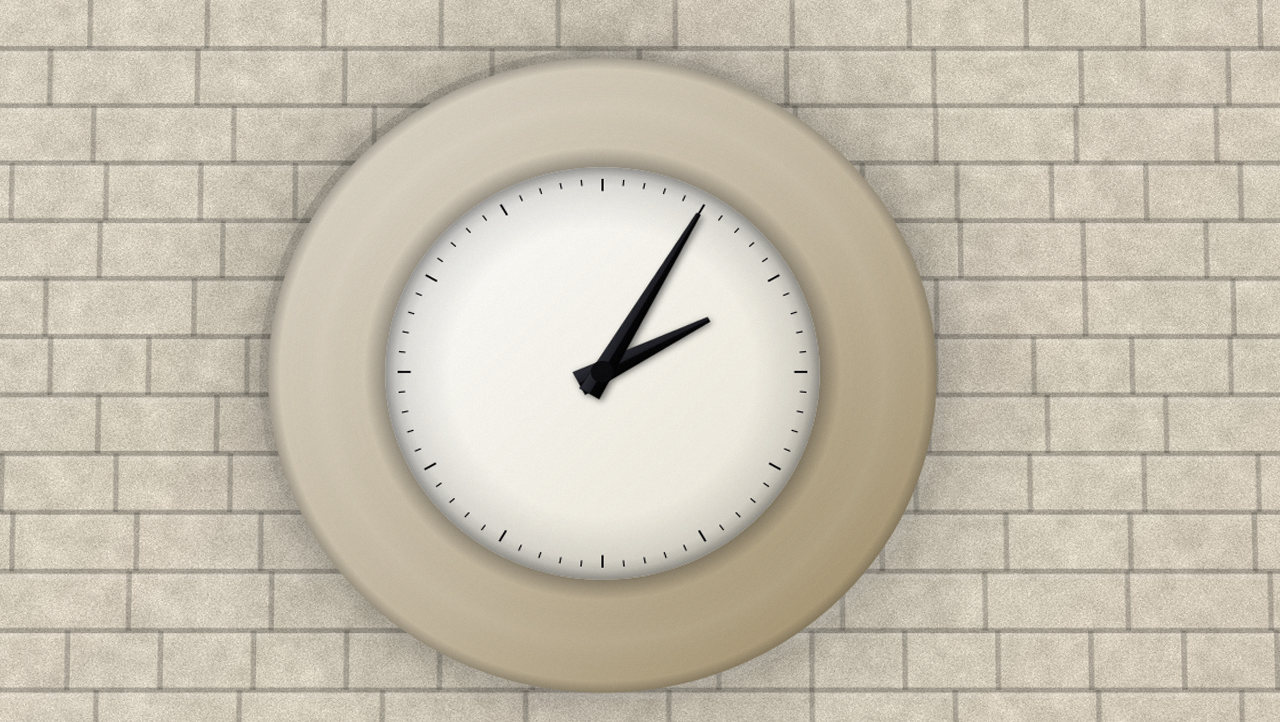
2:05
